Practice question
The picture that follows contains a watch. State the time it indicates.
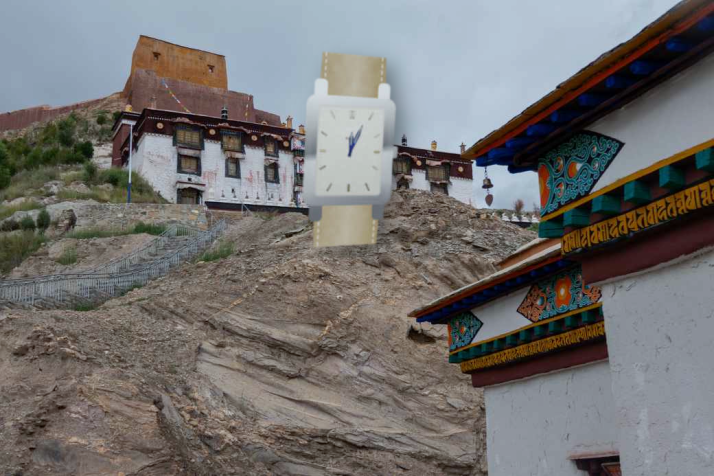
12:04
